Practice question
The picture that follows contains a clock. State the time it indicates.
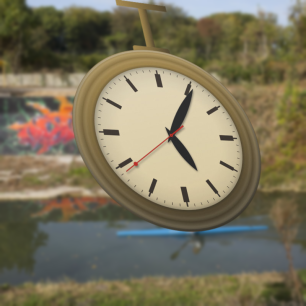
5:05:39
